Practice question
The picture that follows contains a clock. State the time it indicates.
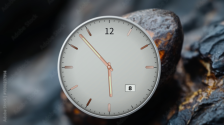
5:53
